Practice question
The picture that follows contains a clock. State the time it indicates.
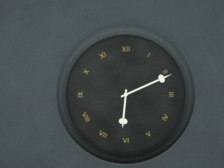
6:11
